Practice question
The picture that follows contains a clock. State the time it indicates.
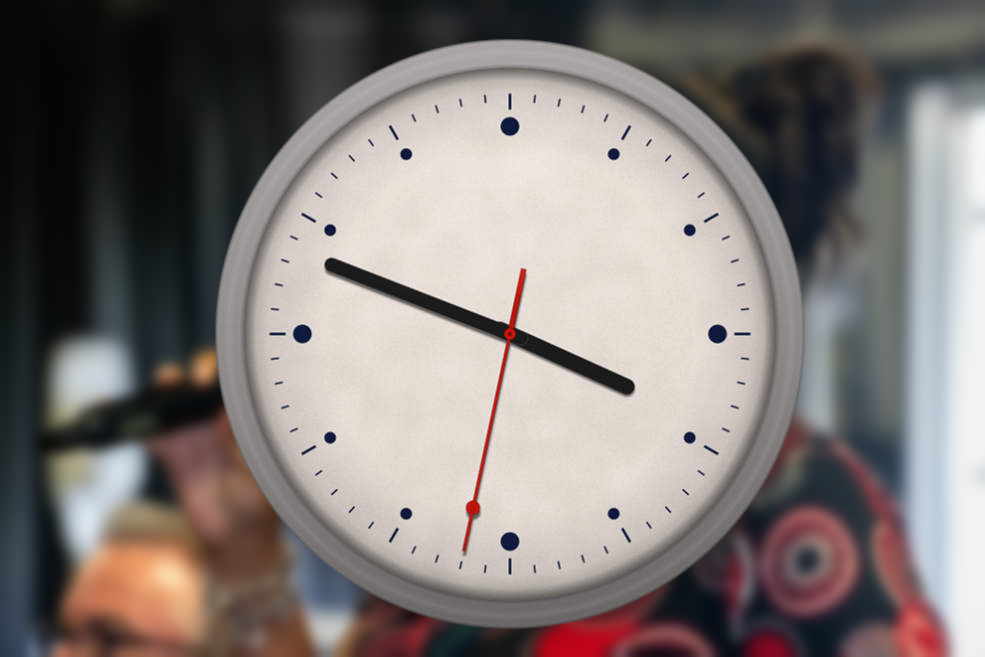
3:48:32
